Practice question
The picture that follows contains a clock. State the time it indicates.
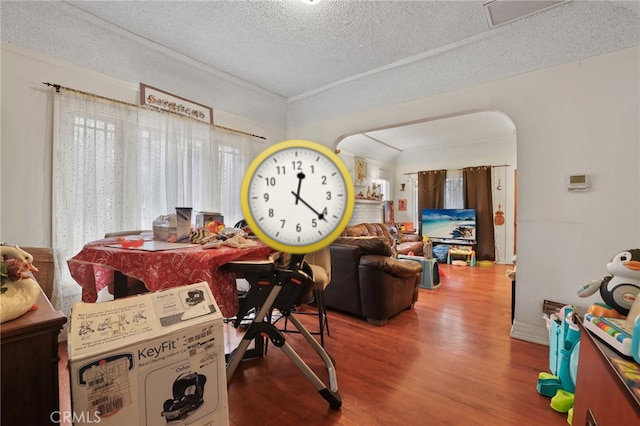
12:22
